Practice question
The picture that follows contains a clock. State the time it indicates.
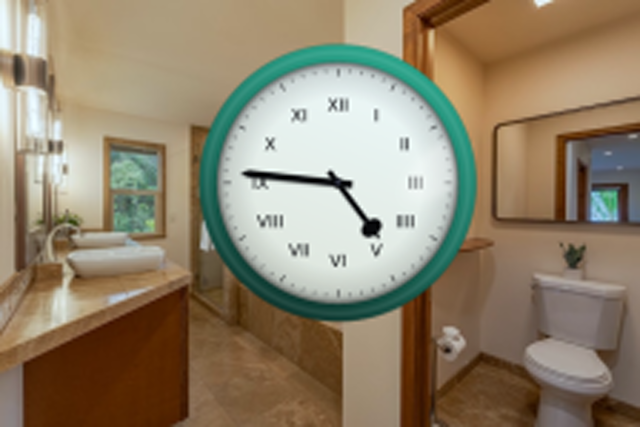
4:46
